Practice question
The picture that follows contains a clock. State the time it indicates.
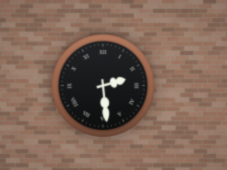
2:29
